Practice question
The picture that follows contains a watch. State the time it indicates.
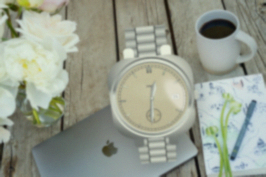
12:31
